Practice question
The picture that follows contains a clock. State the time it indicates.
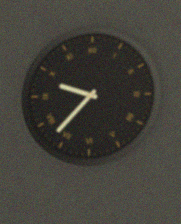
9:37
